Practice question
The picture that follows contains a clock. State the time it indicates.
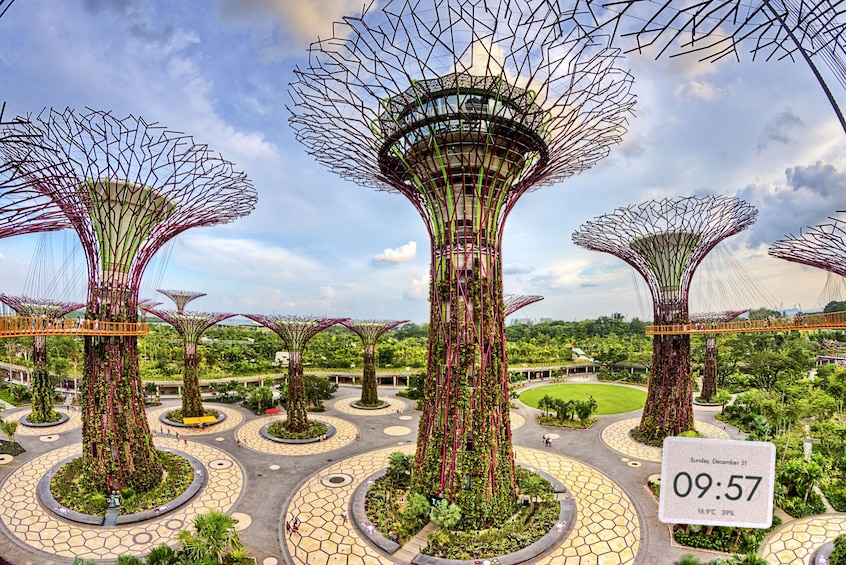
9:57
